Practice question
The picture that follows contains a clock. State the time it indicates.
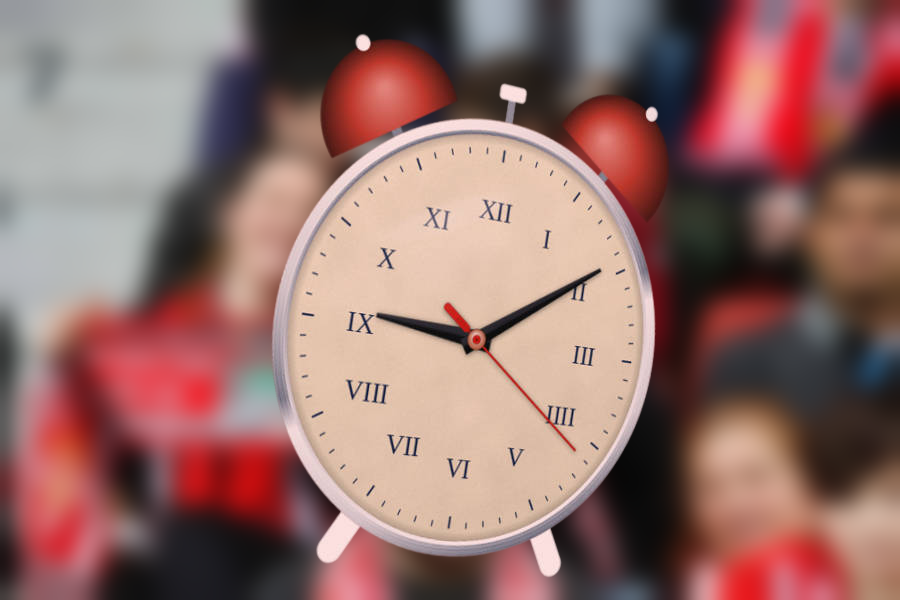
9:09:21
